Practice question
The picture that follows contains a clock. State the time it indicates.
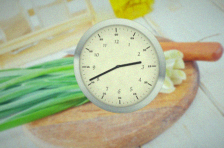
2:41
